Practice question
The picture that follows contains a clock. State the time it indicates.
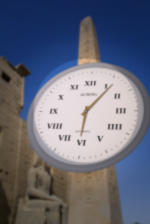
6:06
